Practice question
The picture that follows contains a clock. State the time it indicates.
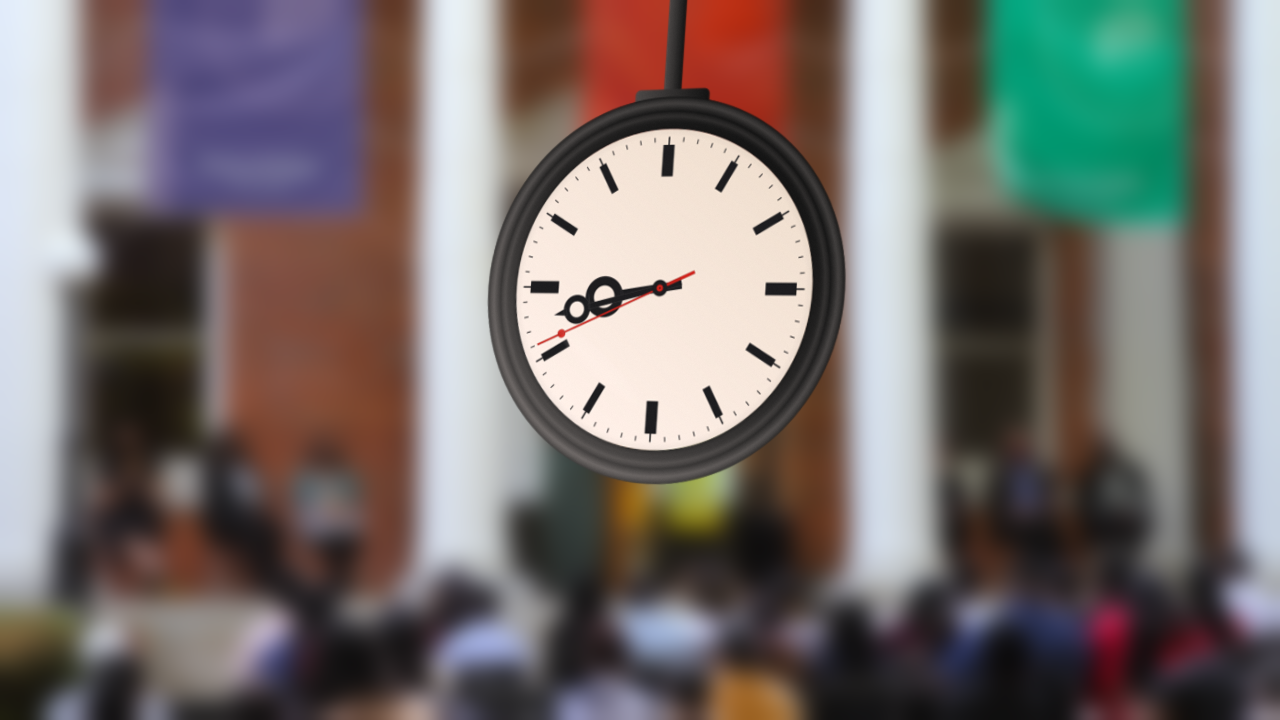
8:42:41
